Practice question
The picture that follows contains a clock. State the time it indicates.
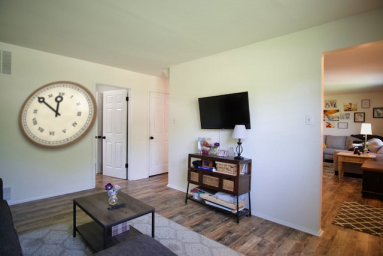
11:51
